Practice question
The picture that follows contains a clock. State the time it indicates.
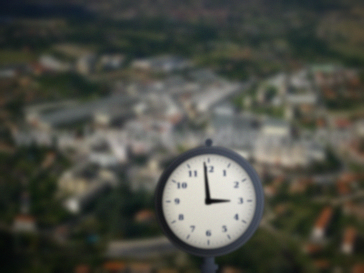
2:59
